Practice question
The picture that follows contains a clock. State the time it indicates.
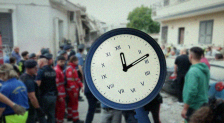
12:13
